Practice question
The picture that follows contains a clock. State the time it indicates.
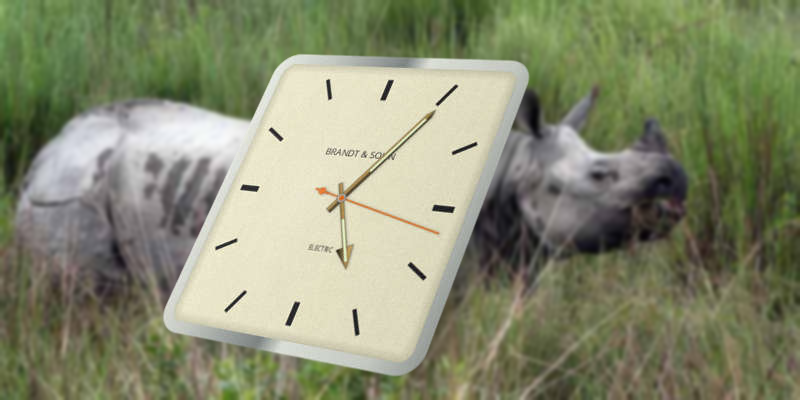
5:05:17
